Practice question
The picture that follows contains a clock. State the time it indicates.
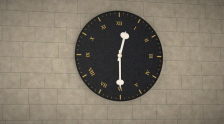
12:30
